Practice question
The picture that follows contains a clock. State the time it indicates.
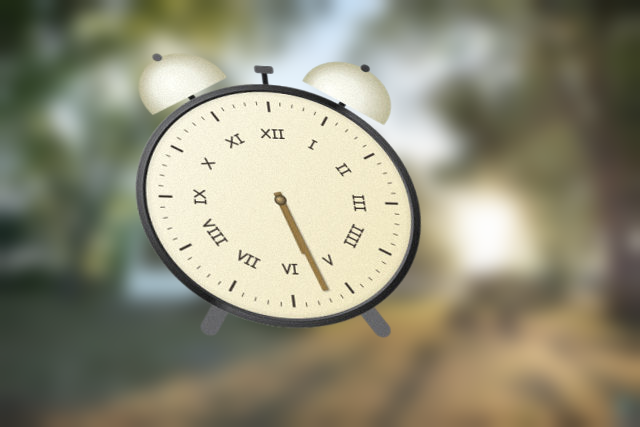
5:27
